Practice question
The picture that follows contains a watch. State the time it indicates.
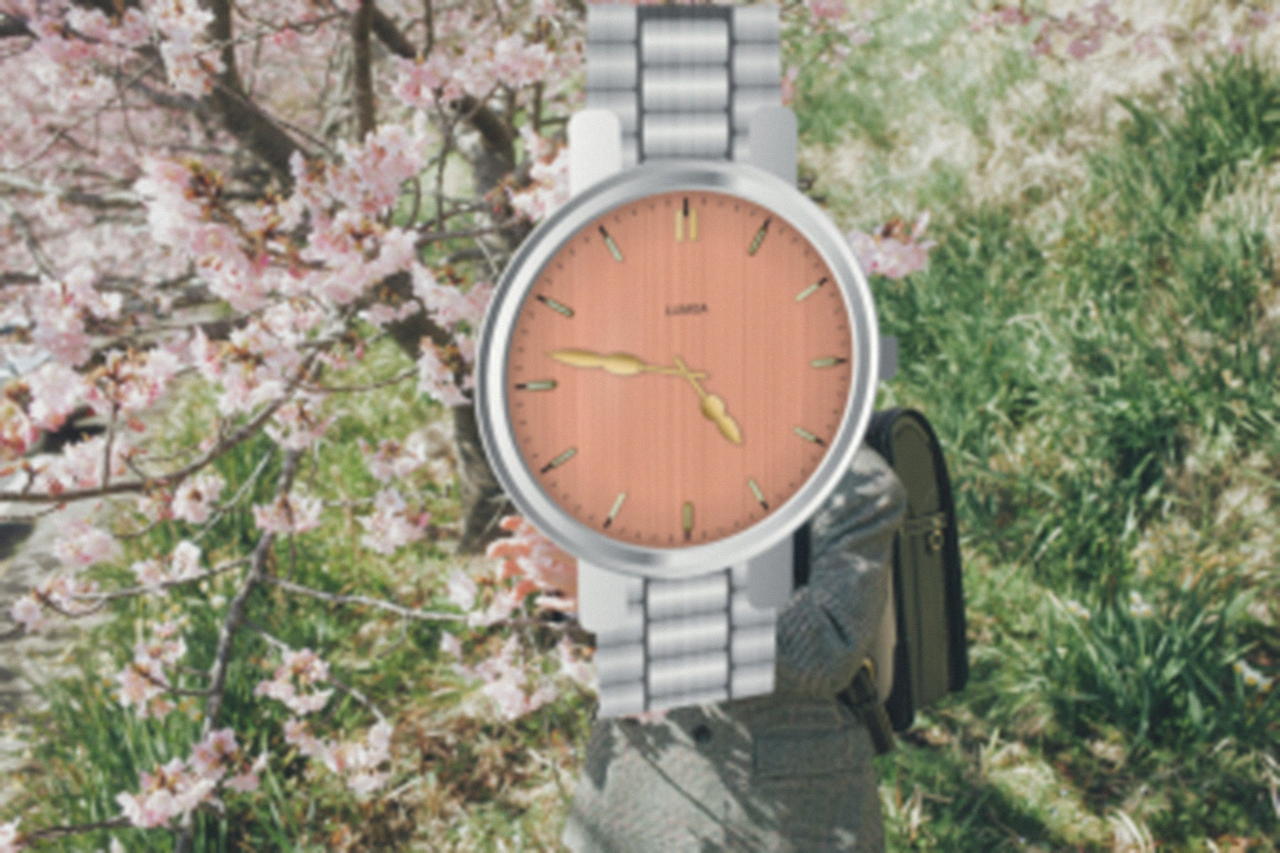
4:47
